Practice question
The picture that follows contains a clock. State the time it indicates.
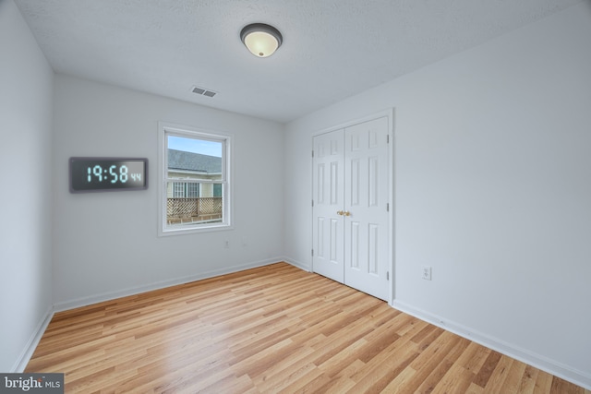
19:58:44
